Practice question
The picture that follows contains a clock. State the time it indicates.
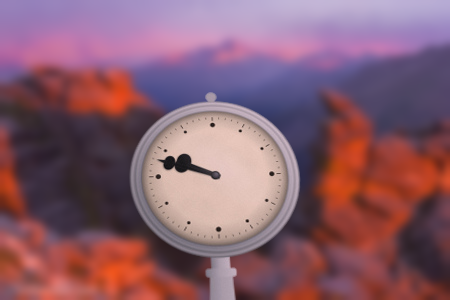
9:48
